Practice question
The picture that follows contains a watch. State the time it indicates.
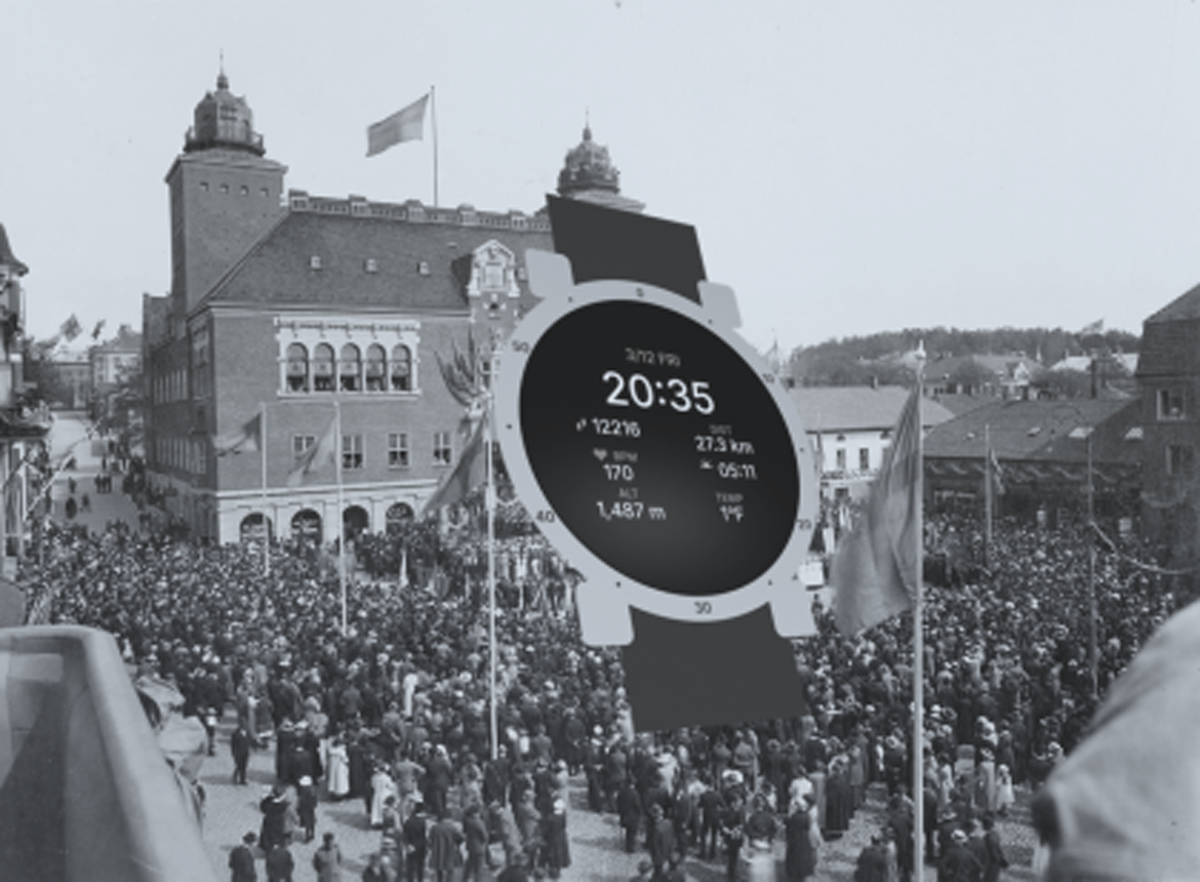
20:35
